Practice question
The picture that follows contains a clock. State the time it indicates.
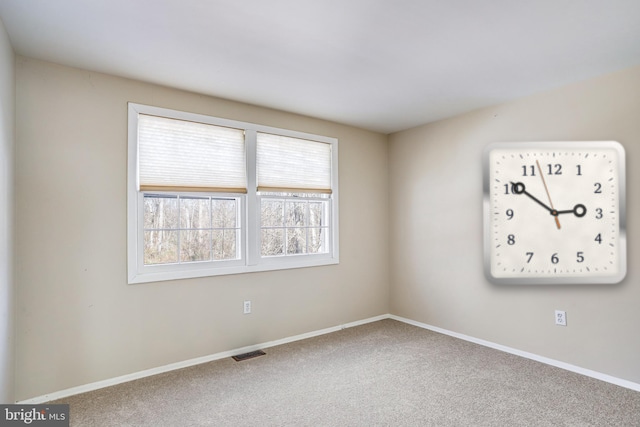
2:50:57
